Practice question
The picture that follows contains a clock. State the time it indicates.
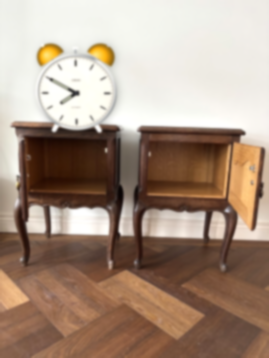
7:50
